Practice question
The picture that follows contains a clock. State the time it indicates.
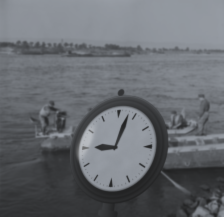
9:03
